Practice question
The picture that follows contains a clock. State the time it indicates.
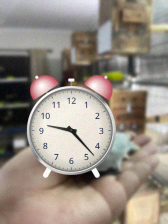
9:23
